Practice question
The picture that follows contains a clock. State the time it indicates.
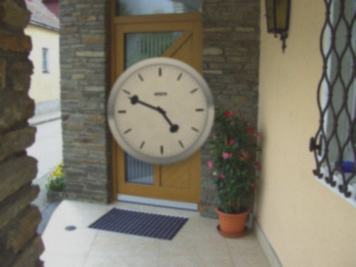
4:49
